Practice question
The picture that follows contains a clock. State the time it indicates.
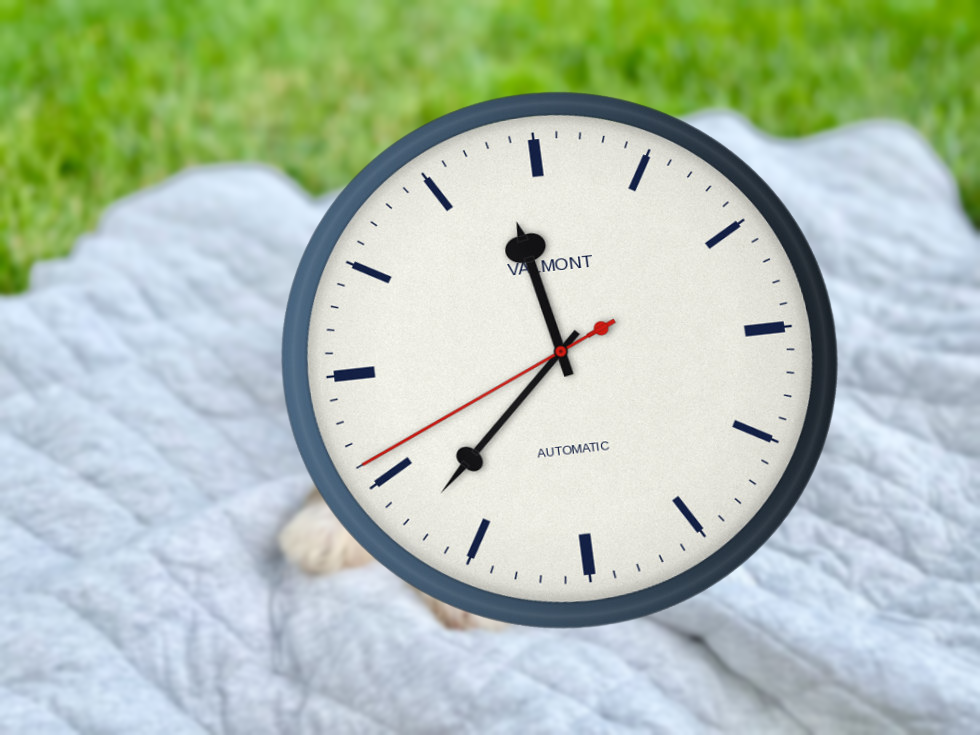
11:37:41
